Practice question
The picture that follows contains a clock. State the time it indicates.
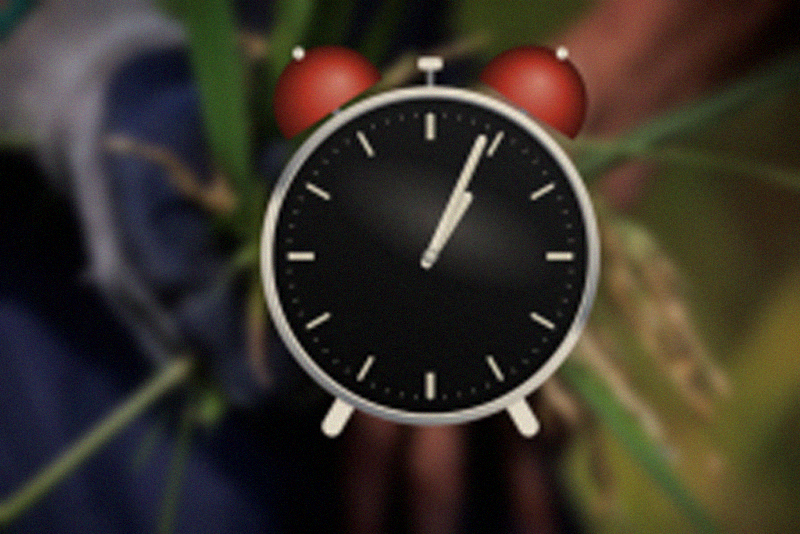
1:04
